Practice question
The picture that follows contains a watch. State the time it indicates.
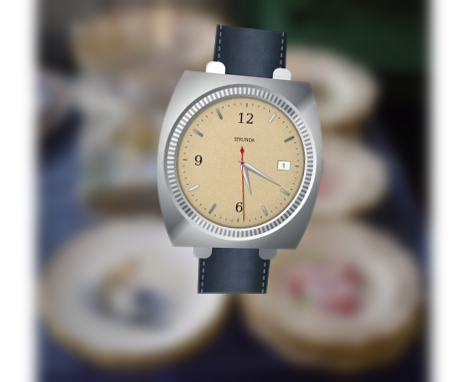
5:19:29
